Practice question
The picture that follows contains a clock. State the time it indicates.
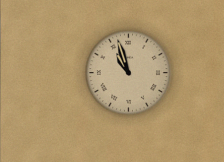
10:57
